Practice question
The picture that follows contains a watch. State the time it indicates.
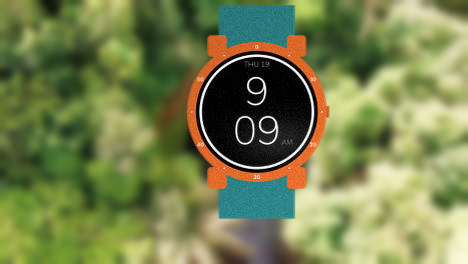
9:09
